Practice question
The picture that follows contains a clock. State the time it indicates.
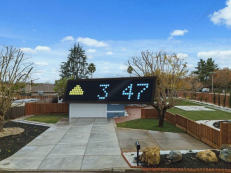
3:47
